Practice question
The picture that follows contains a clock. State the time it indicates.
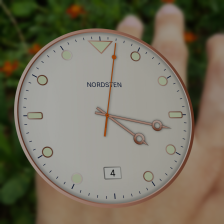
4:17:02
